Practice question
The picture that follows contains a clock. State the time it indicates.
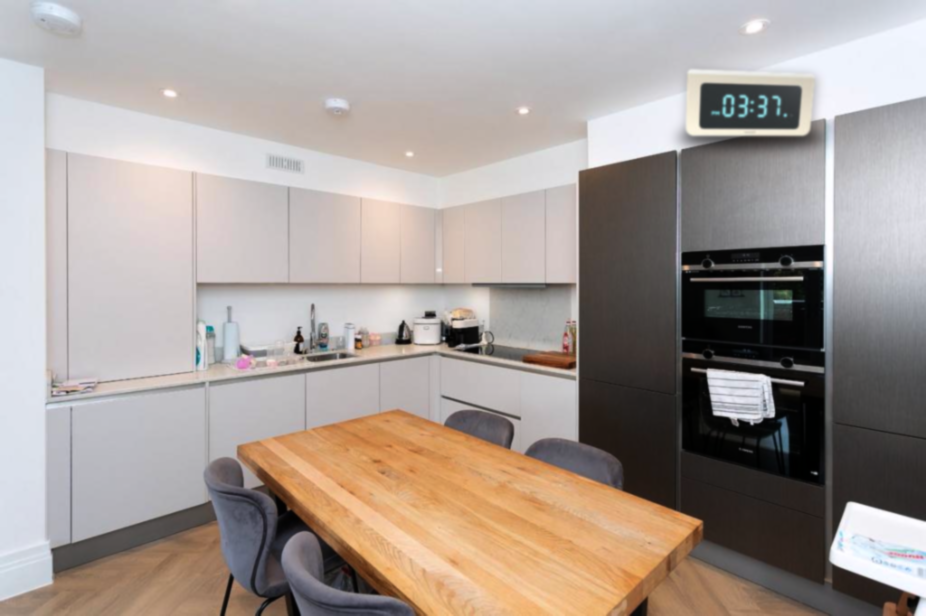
3:37
